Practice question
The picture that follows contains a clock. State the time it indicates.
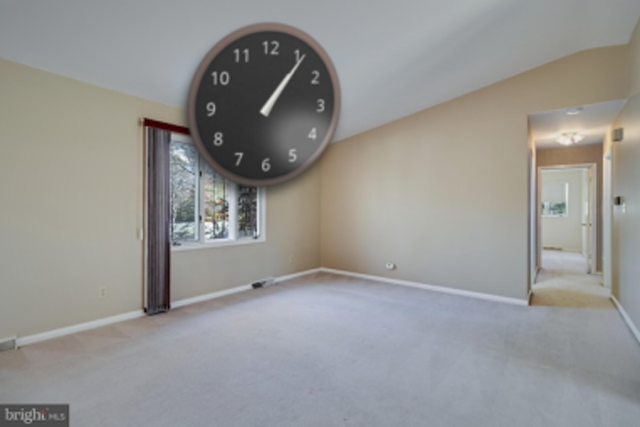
1:06
